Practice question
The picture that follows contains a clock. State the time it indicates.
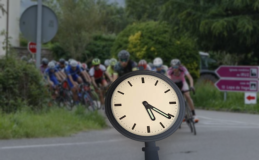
5:21
